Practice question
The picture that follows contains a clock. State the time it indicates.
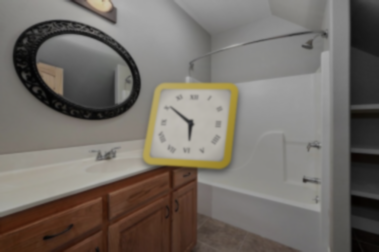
5:51
